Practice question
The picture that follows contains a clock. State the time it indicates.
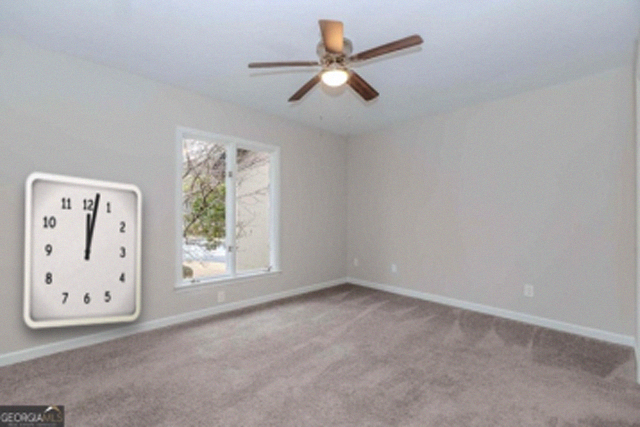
12:02
